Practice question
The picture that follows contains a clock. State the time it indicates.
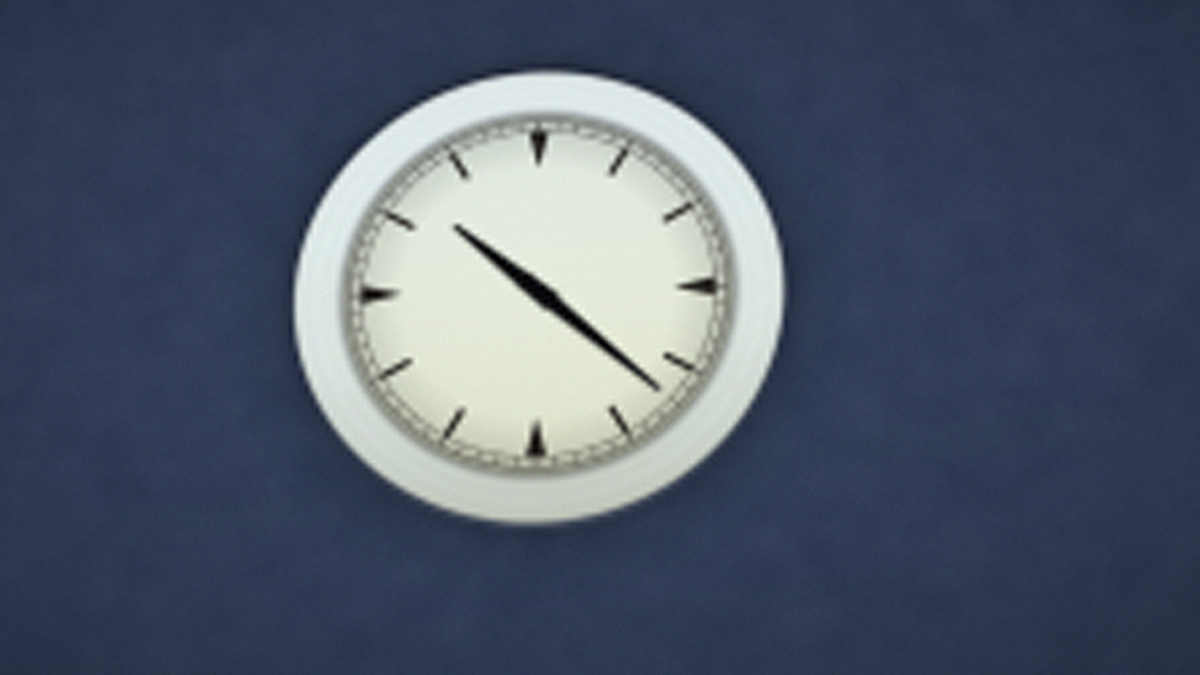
10:22
